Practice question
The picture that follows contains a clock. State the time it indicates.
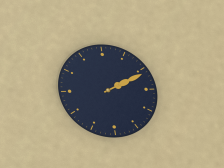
2:11
